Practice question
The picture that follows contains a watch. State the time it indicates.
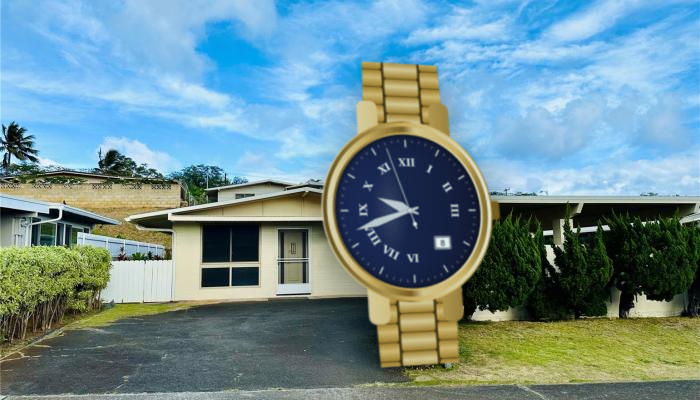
9:41:57
